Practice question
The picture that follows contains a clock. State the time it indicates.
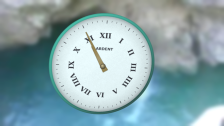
10:55
